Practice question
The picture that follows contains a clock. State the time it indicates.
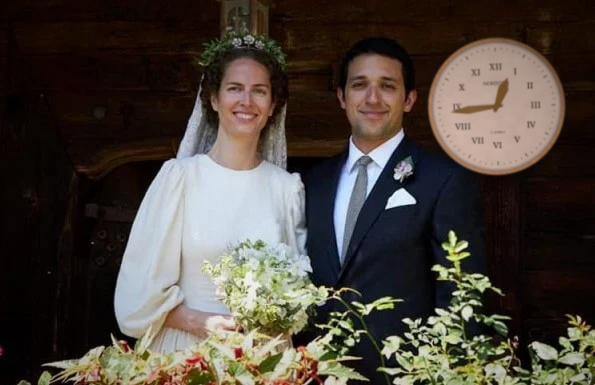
12:44
